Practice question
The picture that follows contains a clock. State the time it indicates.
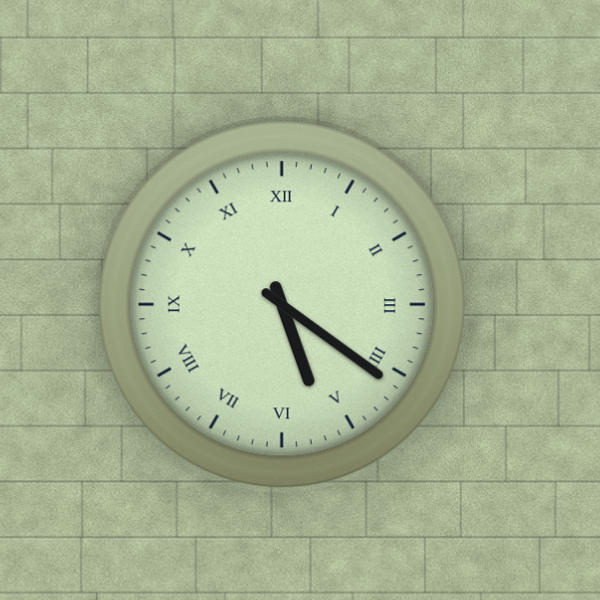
5:21
